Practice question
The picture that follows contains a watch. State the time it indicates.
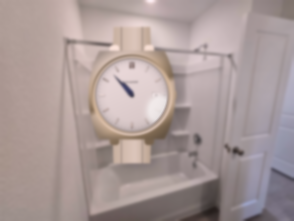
10:53
